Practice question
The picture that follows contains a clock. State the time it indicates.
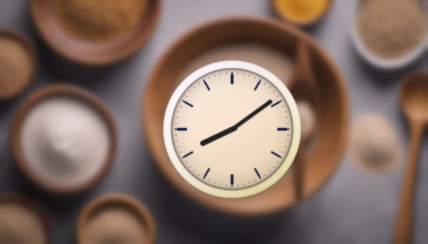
8:09
